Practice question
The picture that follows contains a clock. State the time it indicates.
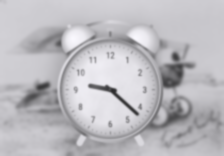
9:22
